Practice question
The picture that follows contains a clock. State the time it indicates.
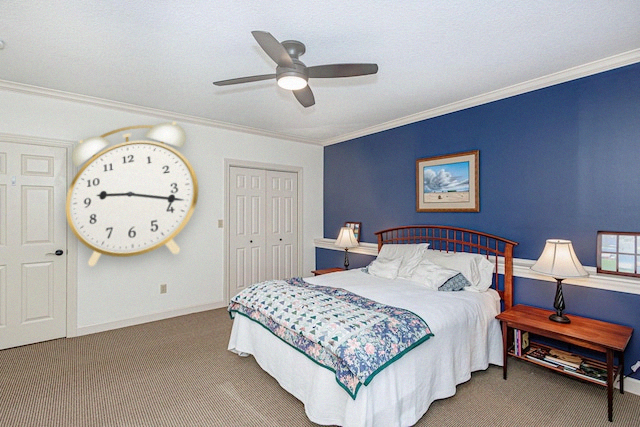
9:18
